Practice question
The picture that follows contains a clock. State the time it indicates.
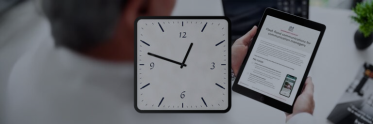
12:48
